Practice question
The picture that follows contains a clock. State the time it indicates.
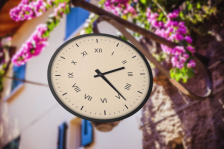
2:24
